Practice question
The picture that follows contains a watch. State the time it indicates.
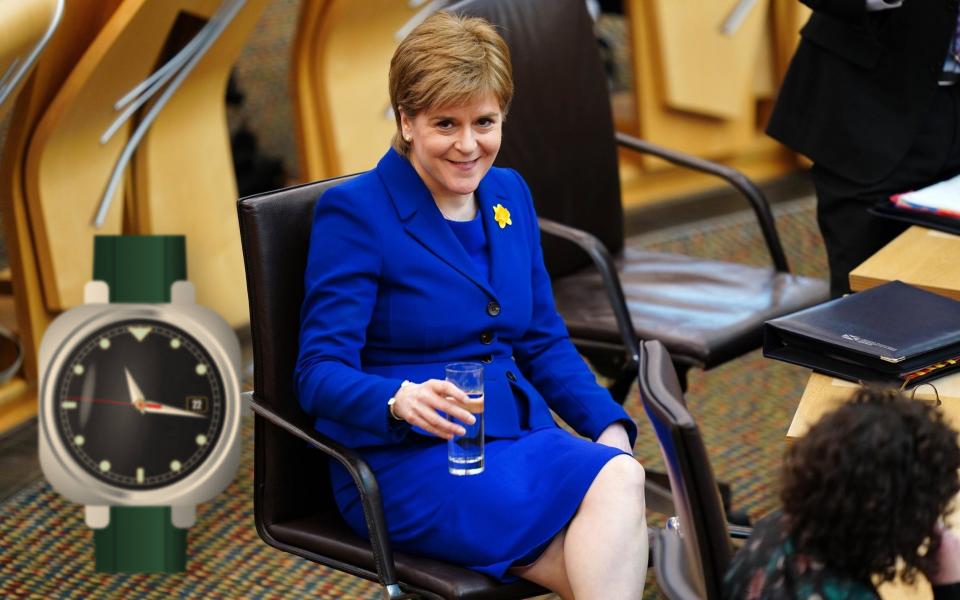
11:16:46
